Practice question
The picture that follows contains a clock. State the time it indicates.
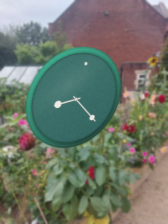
8:21
